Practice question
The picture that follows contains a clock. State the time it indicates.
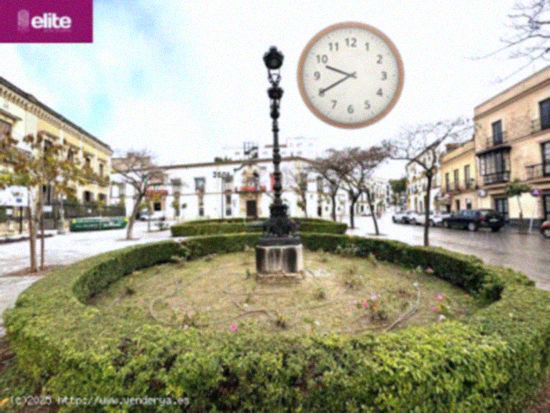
9:40
